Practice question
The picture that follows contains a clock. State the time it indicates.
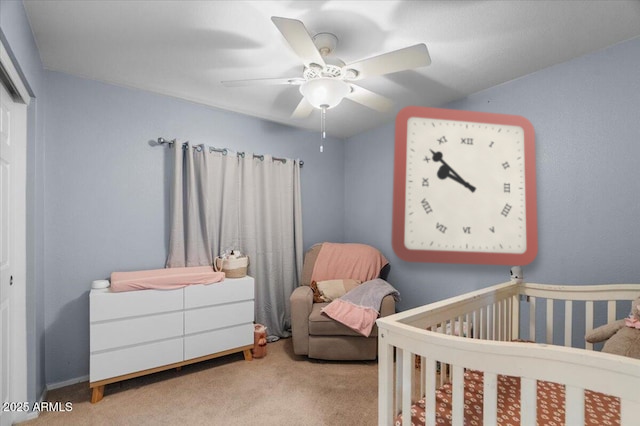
9:52
